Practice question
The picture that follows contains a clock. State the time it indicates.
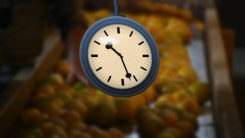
10:27
